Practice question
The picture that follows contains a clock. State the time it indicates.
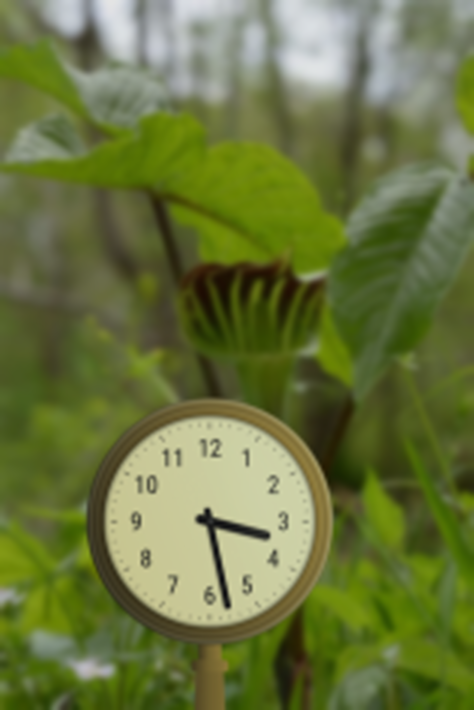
3:28
